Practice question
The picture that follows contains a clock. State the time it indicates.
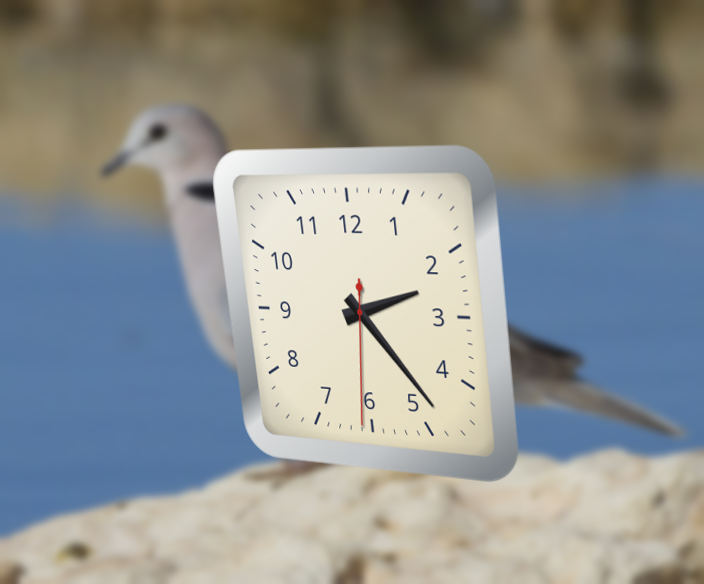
2:23:31
